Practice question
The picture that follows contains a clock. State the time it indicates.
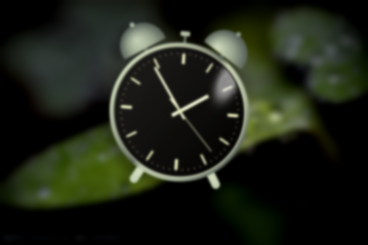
1:54:23
